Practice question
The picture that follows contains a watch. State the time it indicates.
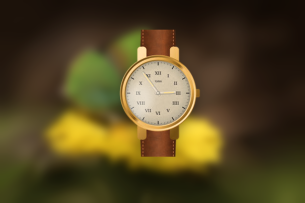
2:54
